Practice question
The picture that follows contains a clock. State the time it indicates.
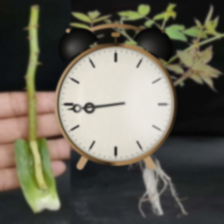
8:44
